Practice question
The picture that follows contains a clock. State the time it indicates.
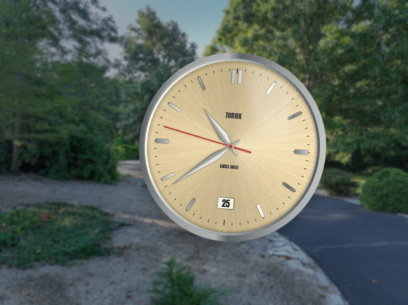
10:38:47
